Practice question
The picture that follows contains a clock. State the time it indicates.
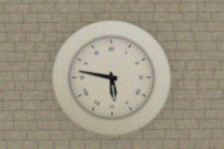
5:47
